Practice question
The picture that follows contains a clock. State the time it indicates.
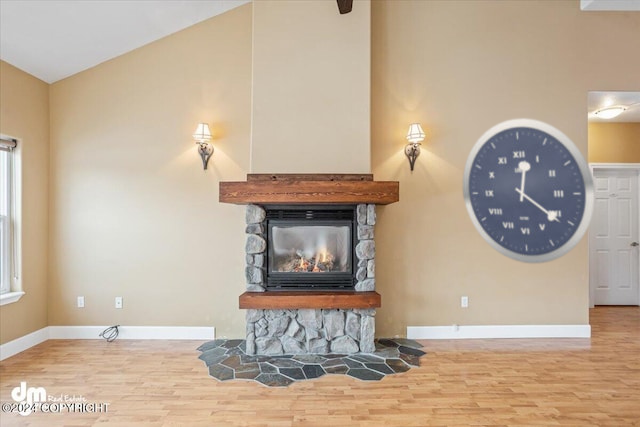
12:21
